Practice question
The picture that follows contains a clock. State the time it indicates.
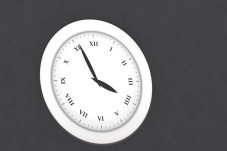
3:56
